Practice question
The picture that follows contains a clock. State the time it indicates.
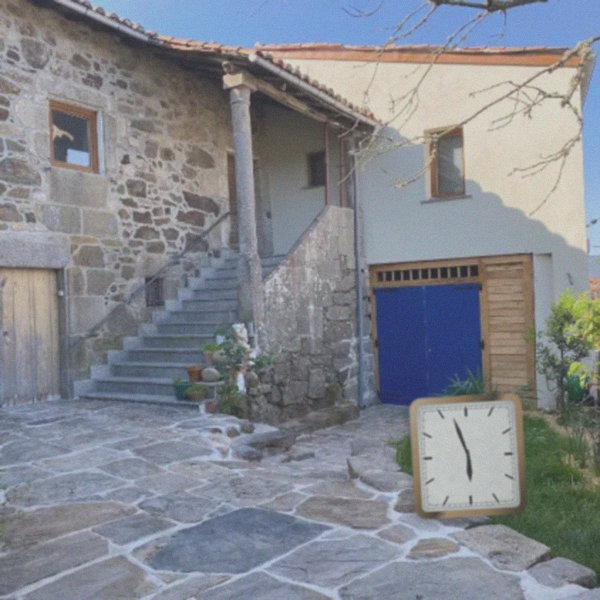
5:57
